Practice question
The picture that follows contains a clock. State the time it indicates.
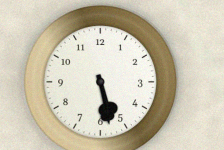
5:28
